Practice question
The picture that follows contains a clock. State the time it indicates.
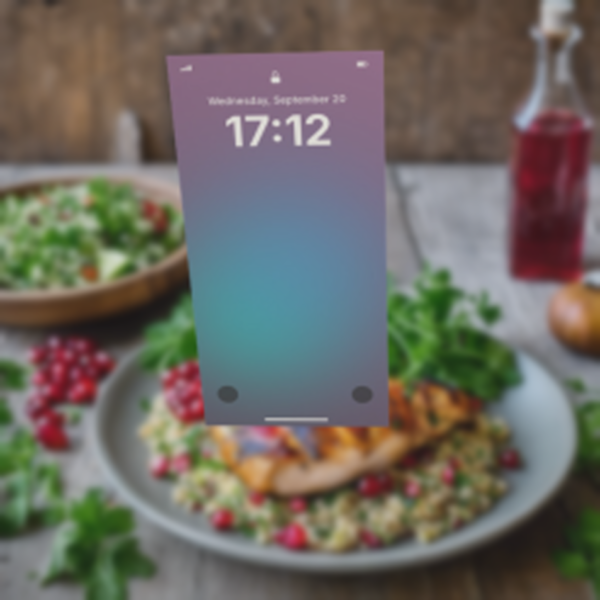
17:12
